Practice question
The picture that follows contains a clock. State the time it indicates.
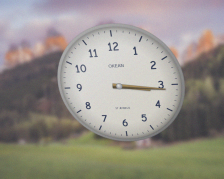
3:16
